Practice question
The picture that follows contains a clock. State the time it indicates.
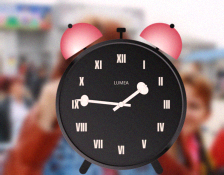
1:46
